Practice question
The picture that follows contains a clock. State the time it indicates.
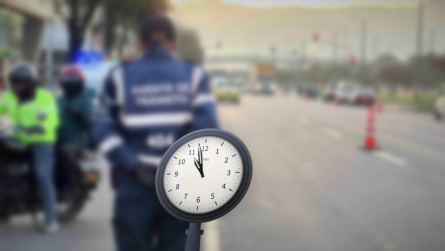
10:58
